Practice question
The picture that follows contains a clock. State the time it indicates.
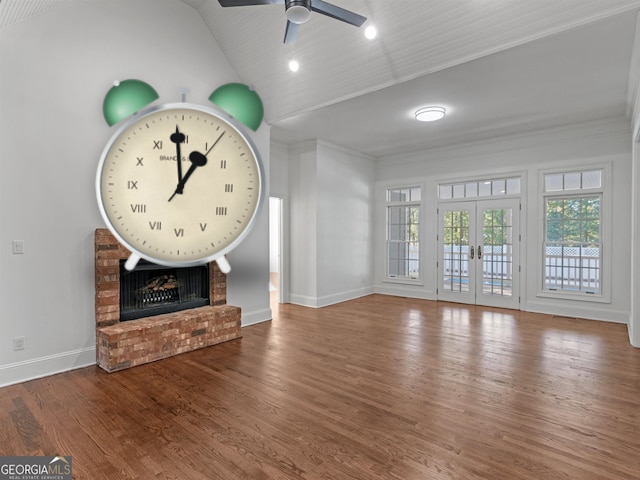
12:59:06
